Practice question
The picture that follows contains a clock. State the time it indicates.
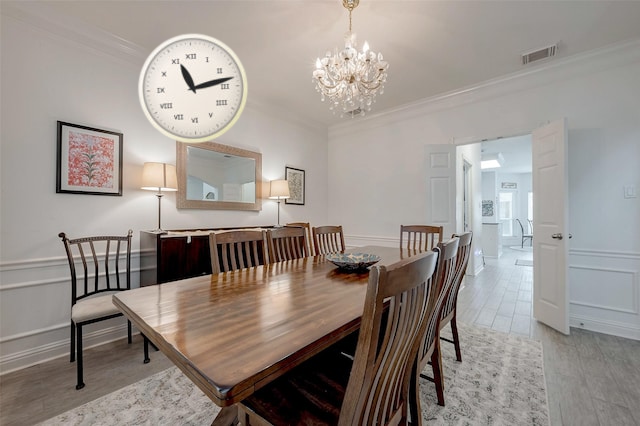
11:13
